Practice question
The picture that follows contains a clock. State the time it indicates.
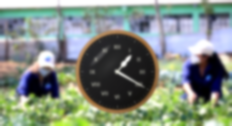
1:20
